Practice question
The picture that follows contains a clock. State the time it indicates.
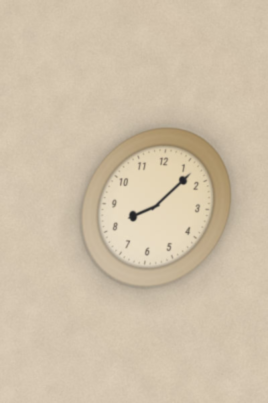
8:07
